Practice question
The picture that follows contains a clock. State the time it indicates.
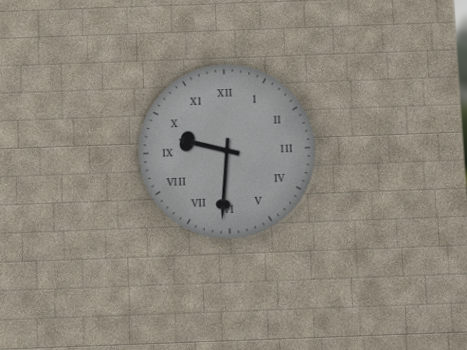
9:31
